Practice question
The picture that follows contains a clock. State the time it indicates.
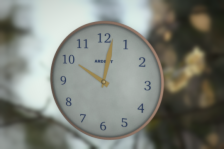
10:02
